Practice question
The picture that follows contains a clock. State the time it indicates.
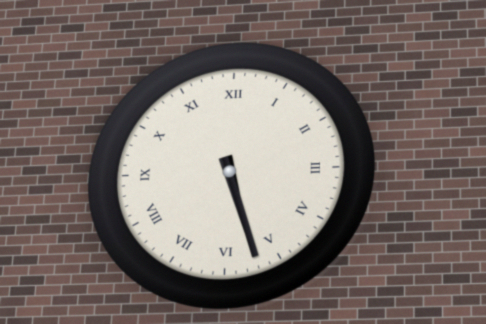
5:27
